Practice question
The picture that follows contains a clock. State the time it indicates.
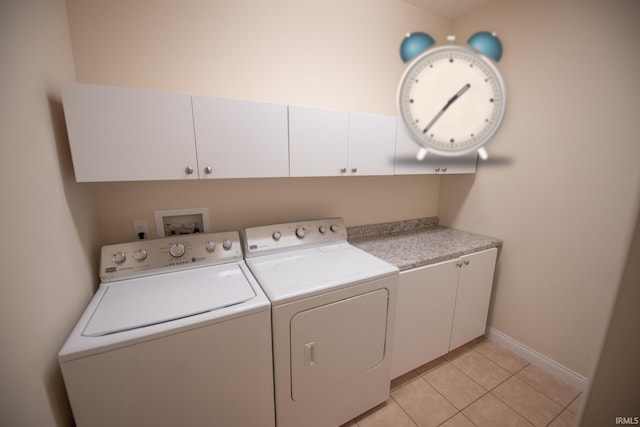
1:37
